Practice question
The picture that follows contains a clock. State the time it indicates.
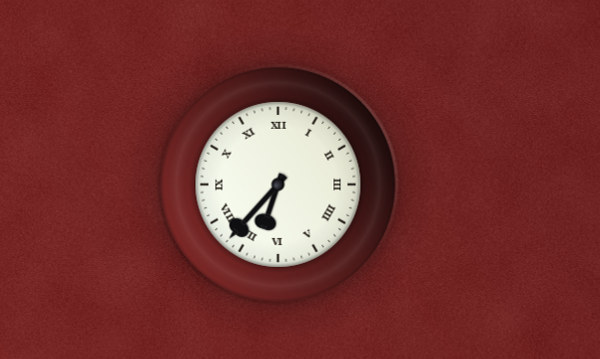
6:37
